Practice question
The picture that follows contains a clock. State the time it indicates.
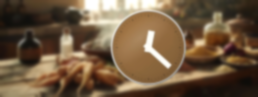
12:22
